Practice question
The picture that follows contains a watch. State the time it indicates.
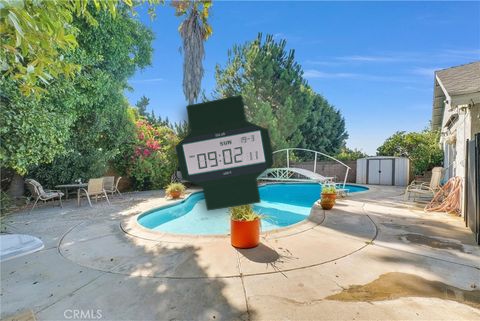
9:02:11
